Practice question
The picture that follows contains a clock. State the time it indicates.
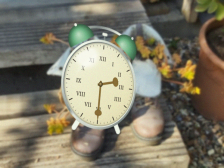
2:30
